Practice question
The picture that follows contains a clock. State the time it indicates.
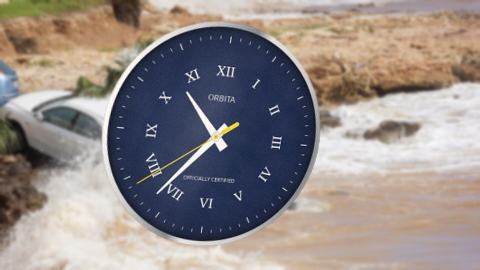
10:36:39
